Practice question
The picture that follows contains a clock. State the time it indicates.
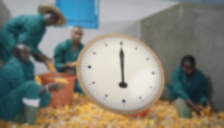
6:00
